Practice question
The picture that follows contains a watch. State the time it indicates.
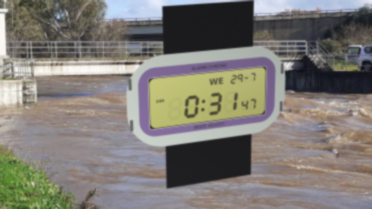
0:31:47
